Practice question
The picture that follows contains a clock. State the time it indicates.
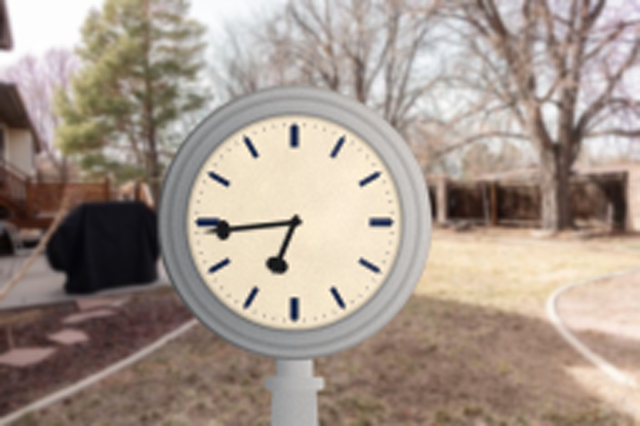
6:44
